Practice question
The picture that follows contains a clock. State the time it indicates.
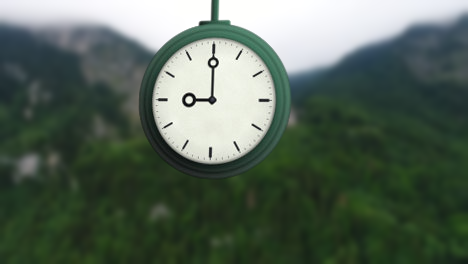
9:00
